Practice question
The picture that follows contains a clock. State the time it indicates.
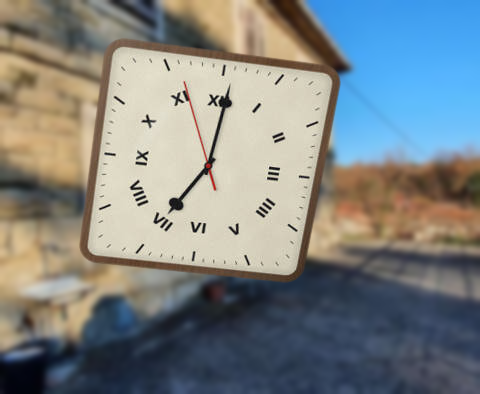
7:00:56
